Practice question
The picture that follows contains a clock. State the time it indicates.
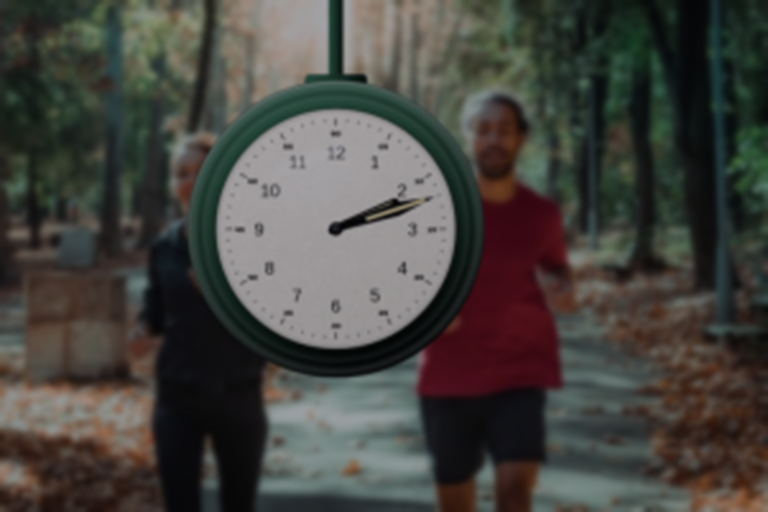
2:12
